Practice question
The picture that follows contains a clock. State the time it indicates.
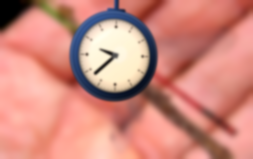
9:38
